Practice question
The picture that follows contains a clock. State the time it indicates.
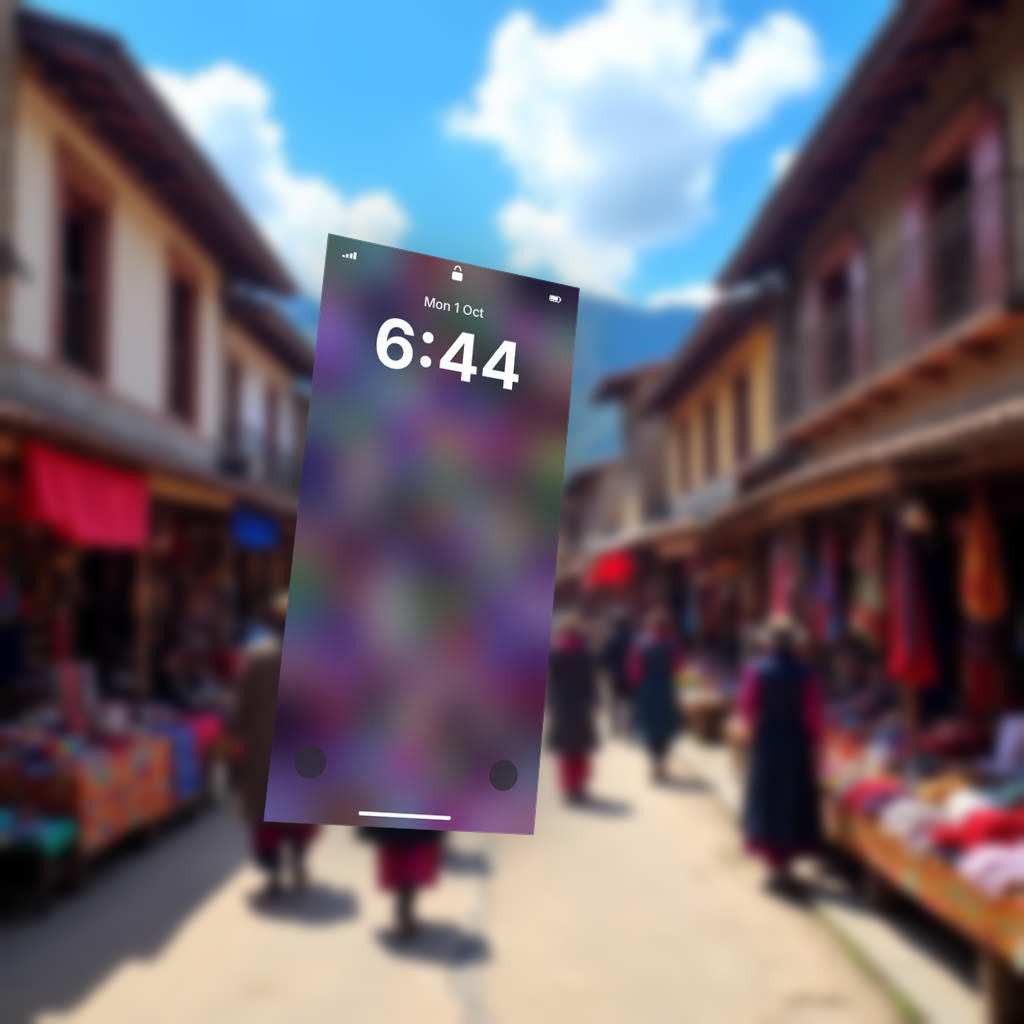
6:44
